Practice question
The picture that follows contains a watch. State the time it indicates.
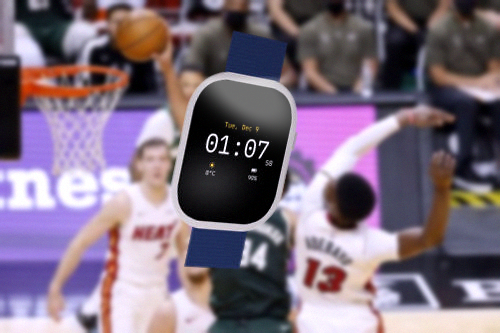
1:07
